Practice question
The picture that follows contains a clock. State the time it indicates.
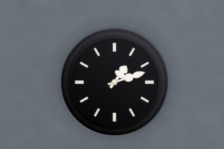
1:12
